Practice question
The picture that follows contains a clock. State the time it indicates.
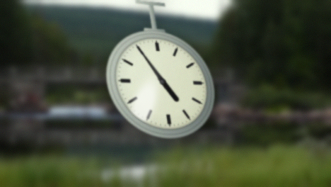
4:55
